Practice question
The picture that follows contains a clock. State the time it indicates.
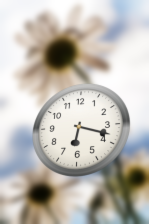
6:18
